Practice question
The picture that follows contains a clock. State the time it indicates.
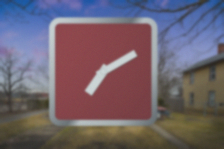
7:10
